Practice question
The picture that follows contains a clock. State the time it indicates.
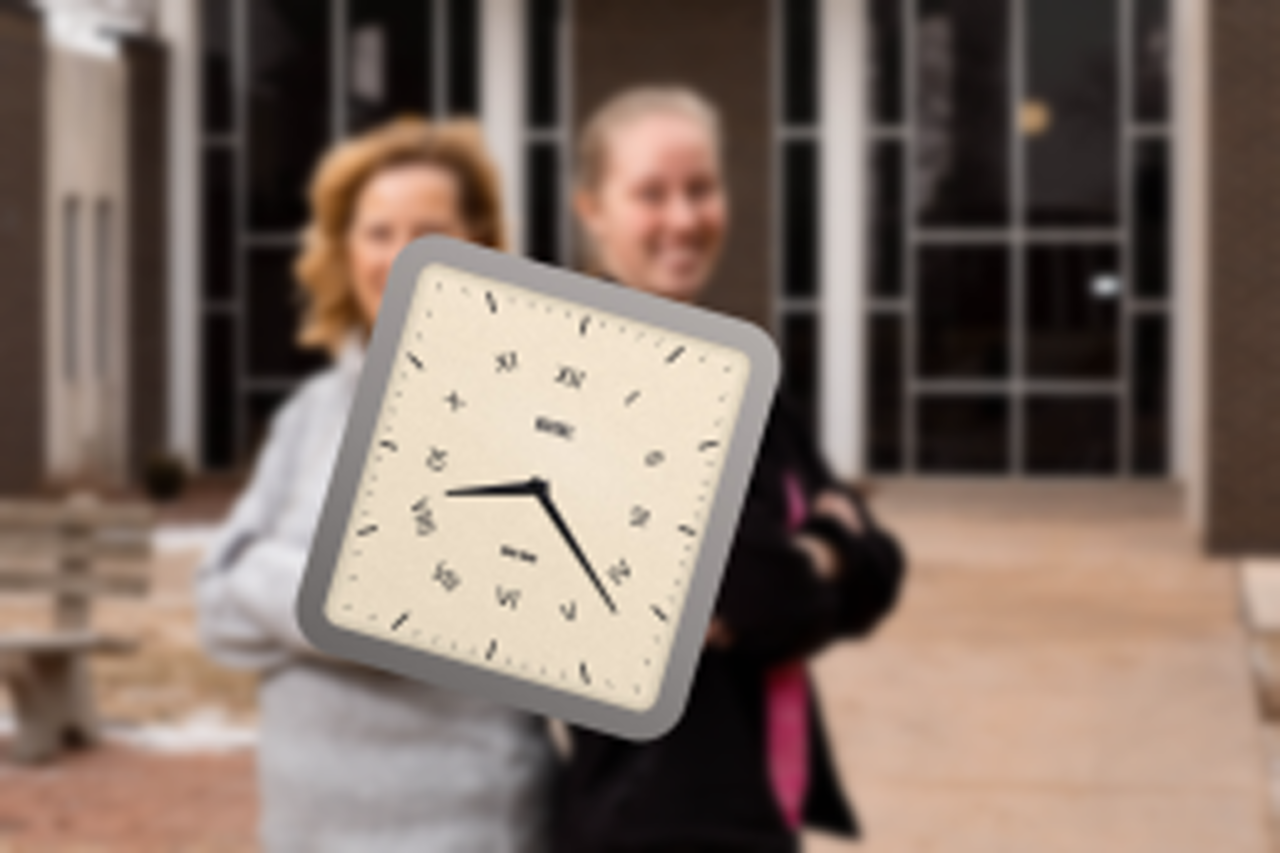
8:22
